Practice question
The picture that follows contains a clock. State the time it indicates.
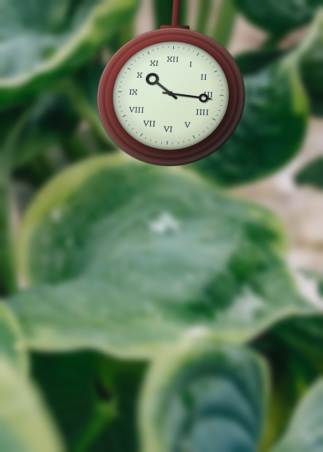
10:16
